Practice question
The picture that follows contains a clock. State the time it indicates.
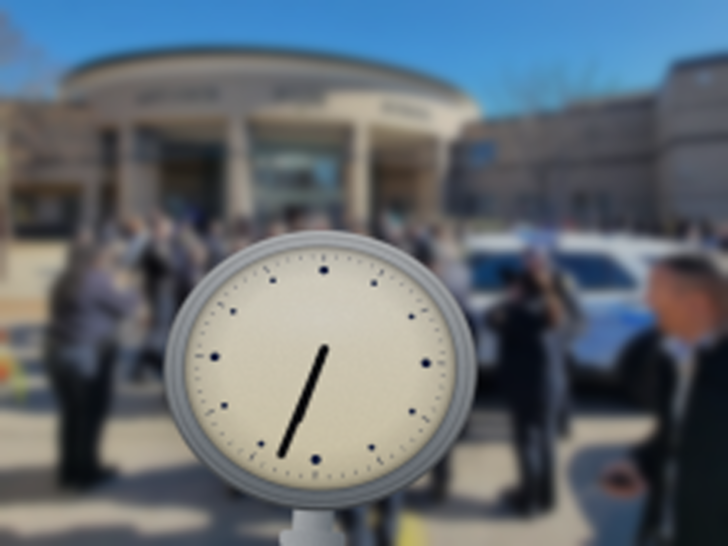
6:33
